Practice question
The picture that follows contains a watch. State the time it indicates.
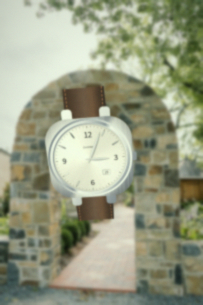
3:04
